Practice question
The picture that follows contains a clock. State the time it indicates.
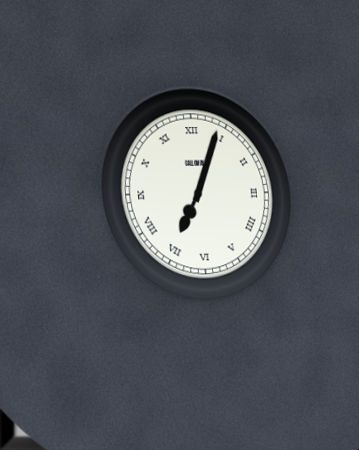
7:04
